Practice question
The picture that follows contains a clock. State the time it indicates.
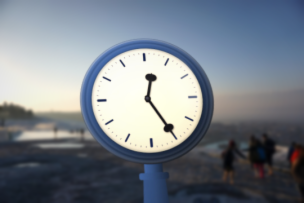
12:25
